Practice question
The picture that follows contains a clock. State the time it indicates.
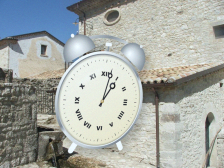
1:02
